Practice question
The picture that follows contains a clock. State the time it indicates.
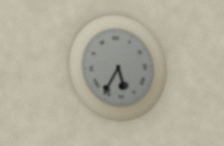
5:36
